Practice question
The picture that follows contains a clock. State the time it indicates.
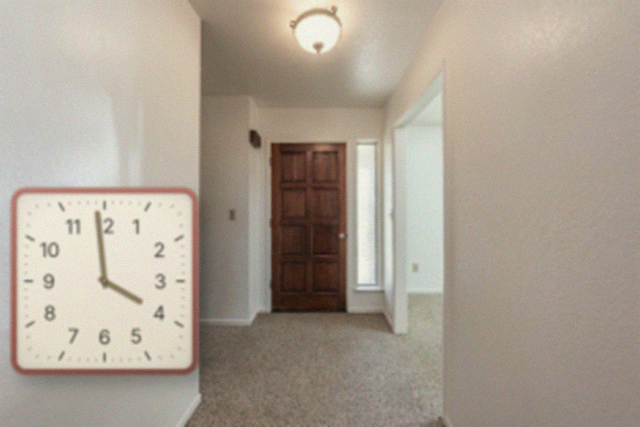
3:59
